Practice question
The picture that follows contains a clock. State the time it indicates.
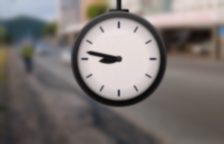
8:47
